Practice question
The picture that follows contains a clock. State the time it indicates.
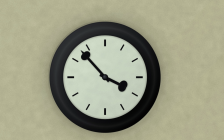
3:53
